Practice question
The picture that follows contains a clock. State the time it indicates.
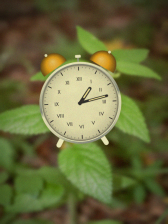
1:13
